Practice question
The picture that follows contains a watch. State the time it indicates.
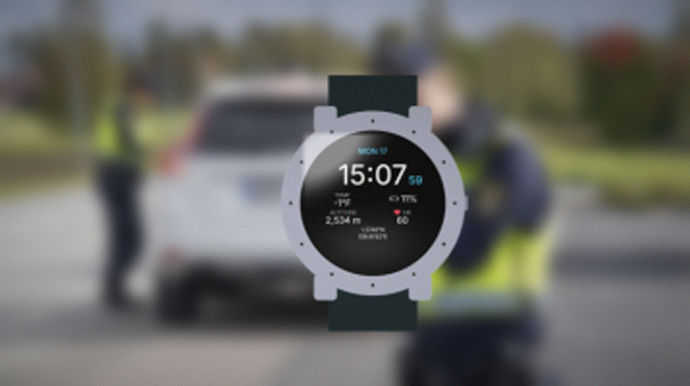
15:07
